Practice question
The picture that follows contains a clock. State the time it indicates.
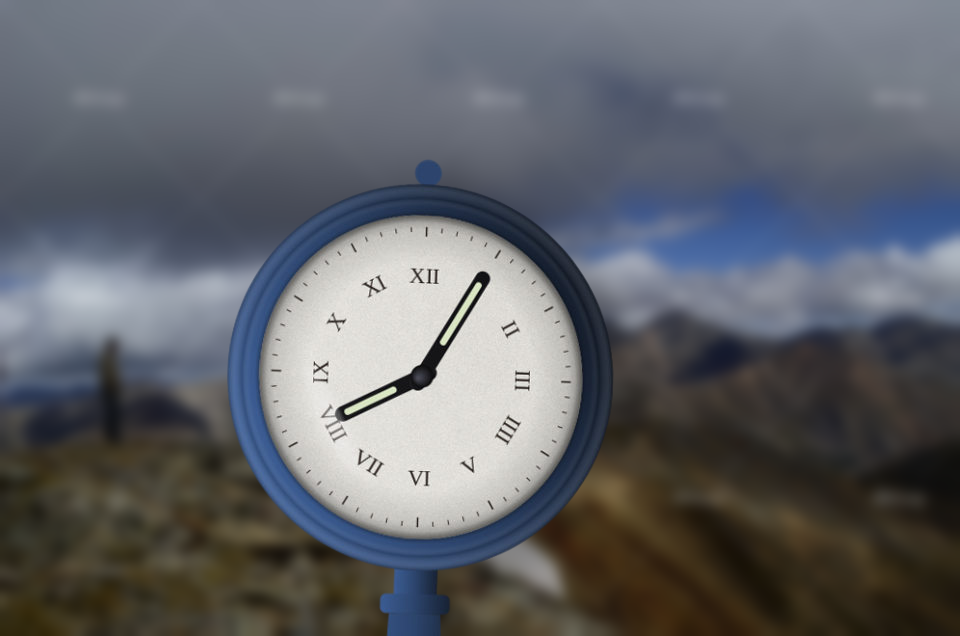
8:05
